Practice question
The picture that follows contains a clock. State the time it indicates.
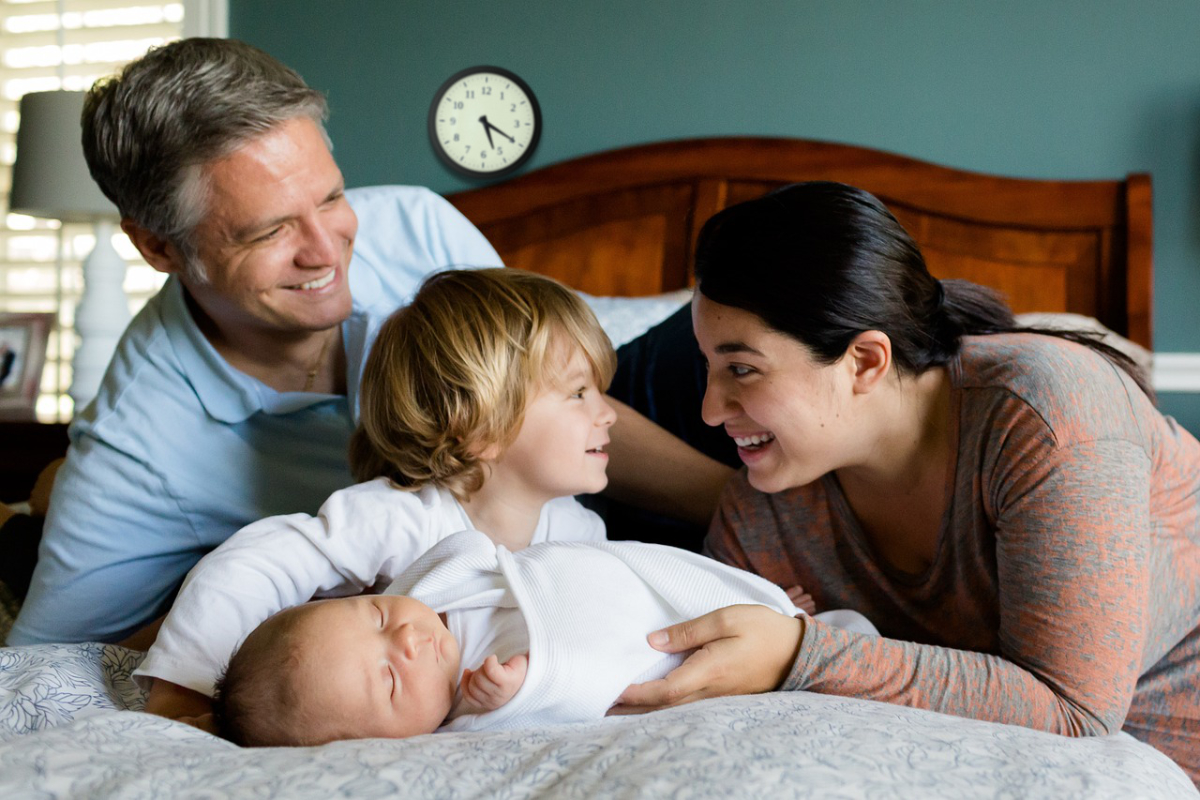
5:20
